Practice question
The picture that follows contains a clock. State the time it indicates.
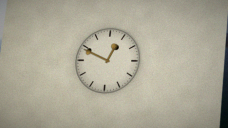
12:49
